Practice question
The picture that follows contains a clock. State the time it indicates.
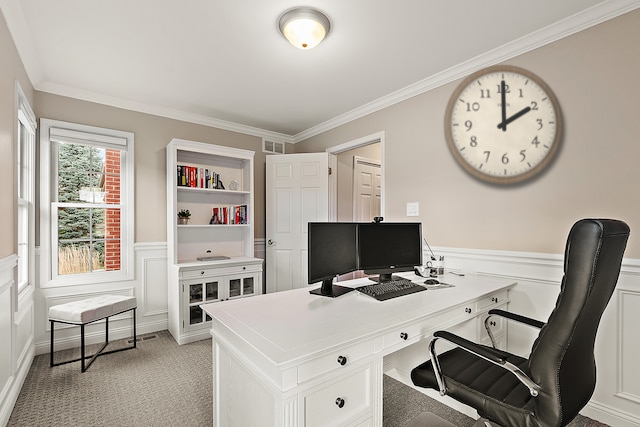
2:00
